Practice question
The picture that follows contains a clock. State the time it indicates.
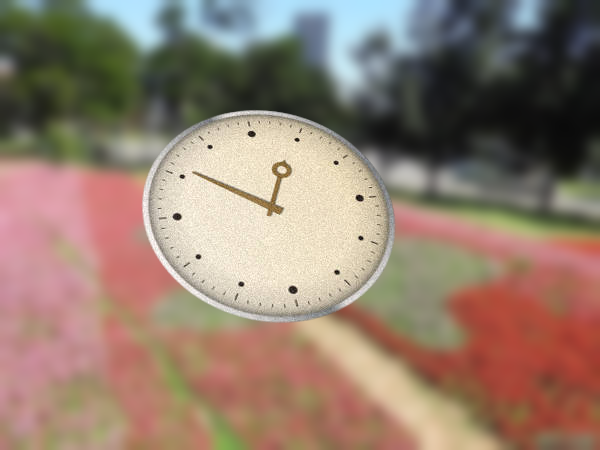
12:51
